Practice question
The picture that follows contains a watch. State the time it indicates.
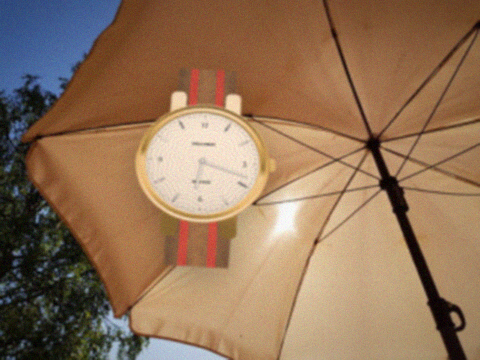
6:18
